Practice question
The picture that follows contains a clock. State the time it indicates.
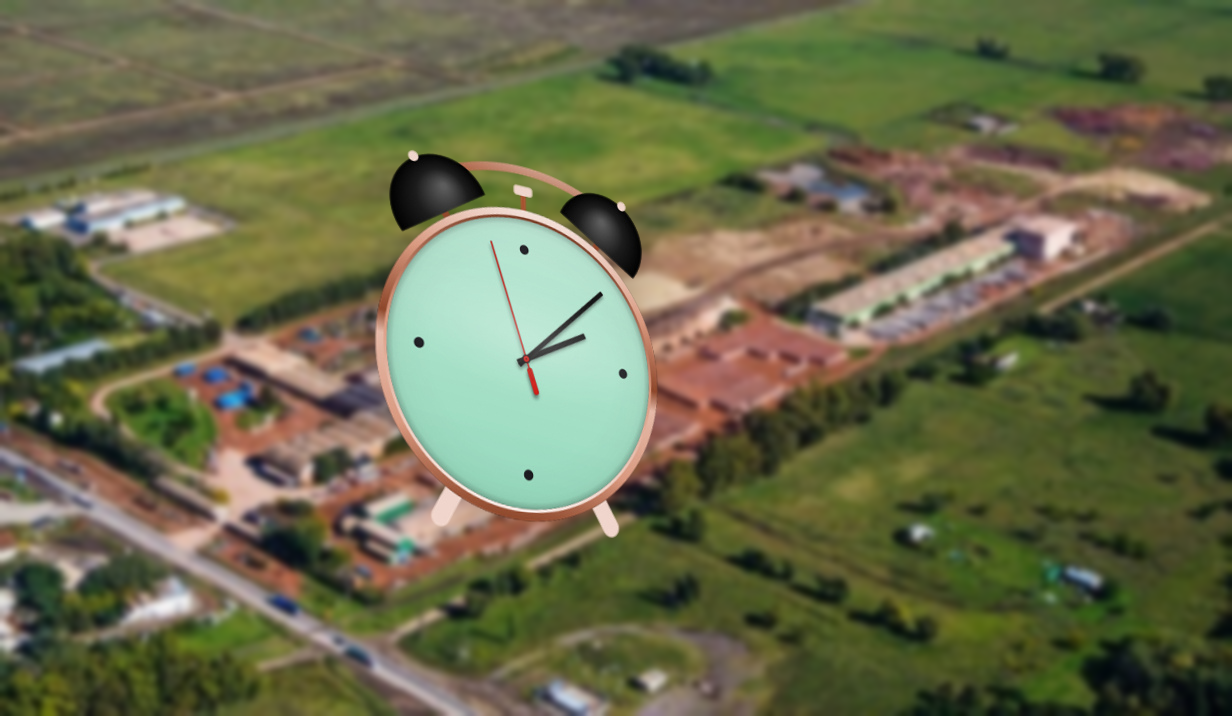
2:07:57
